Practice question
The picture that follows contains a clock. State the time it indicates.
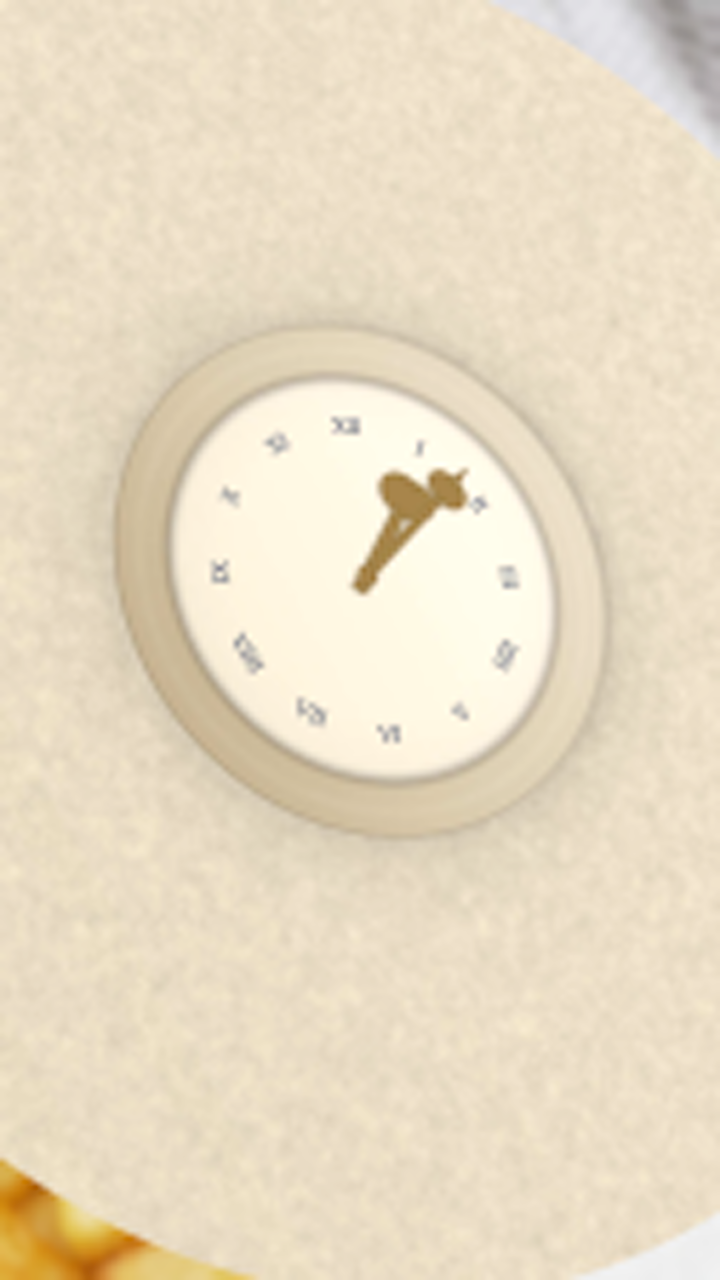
1:08
